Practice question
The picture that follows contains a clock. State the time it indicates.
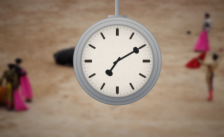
7:10
